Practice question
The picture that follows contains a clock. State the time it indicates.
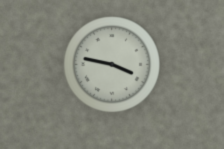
3:47
